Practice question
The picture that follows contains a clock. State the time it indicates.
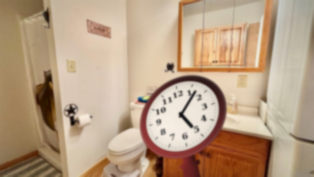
5:07
